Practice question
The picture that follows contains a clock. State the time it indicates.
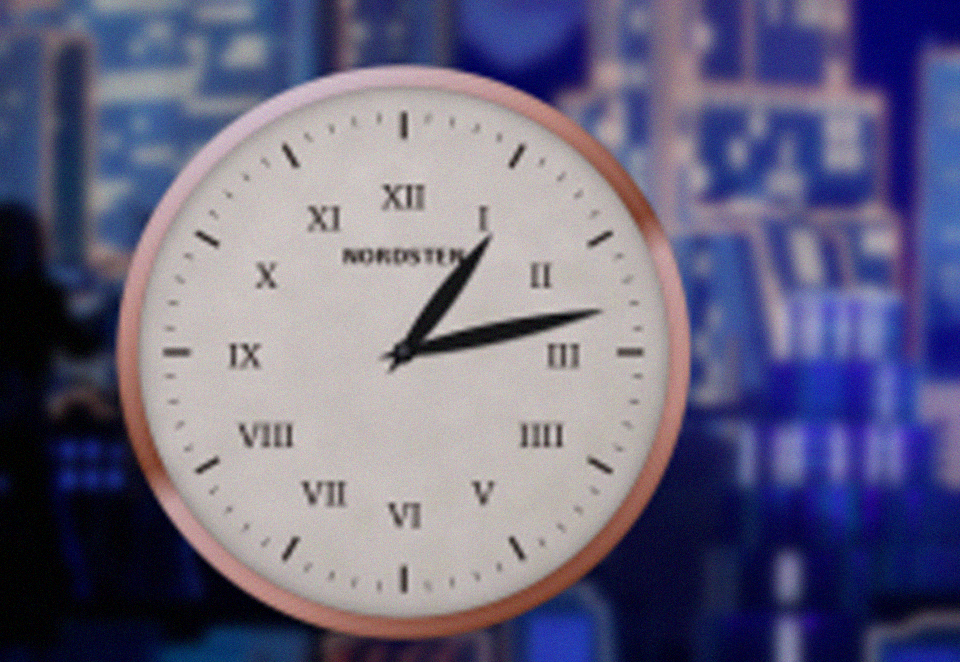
1:13
